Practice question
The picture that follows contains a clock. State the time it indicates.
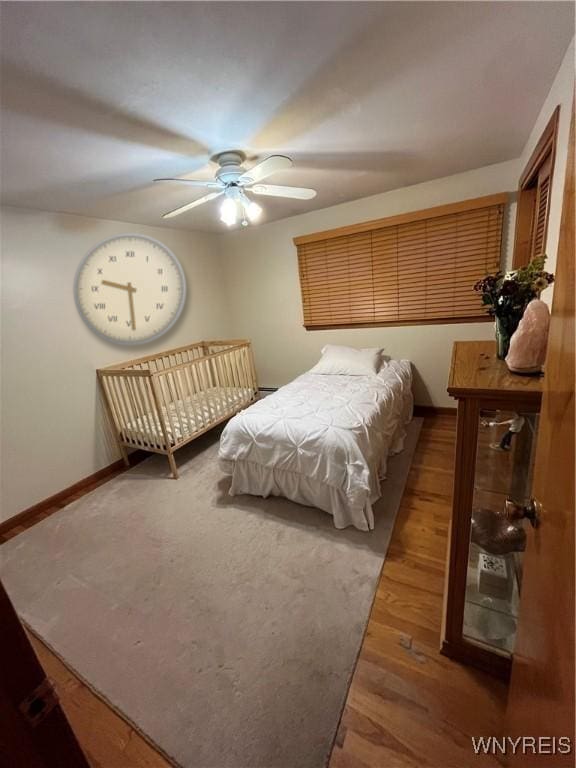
9:29
